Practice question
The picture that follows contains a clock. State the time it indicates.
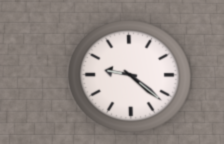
9:22
